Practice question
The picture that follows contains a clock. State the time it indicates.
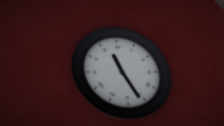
11:26
